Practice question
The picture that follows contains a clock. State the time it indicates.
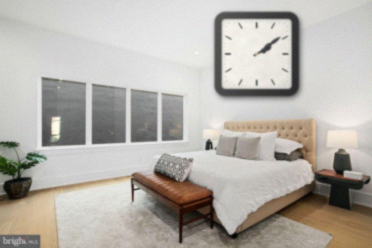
2:09
